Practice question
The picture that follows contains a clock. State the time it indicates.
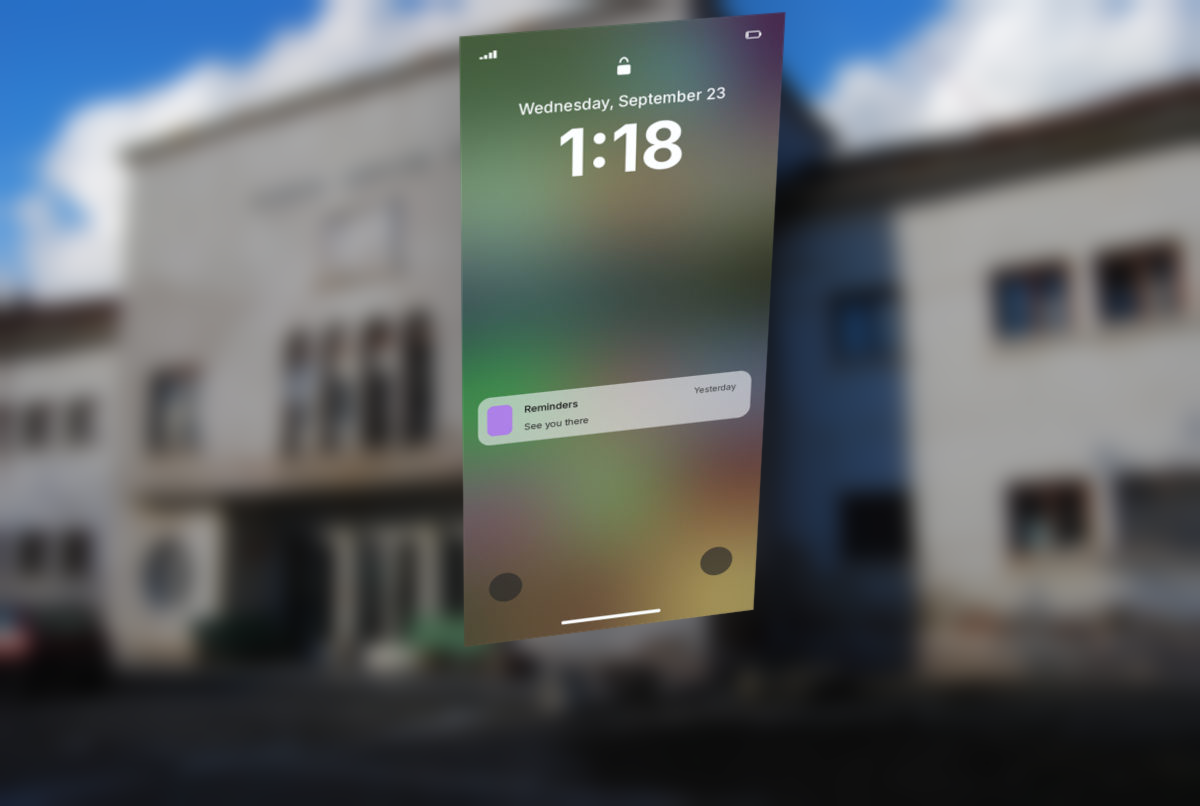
1:18
